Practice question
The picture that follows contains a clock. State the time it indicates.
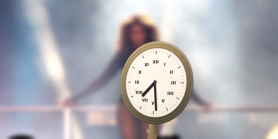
7:29
